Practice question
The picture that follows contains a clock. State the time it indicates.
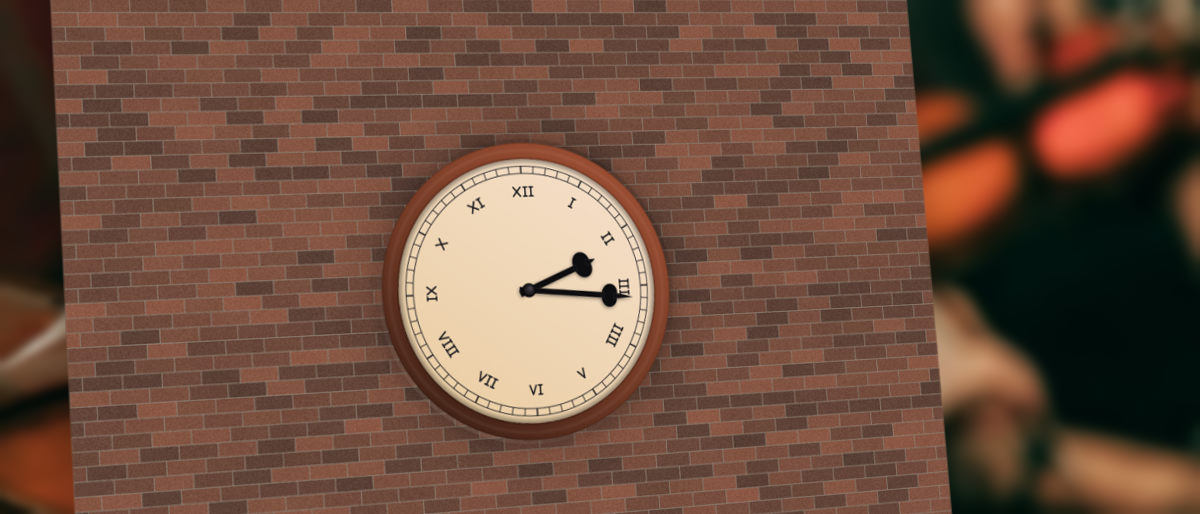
2:16
